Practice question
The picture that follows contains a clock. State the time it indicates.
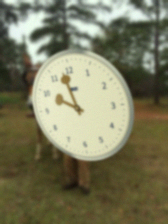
9:58
